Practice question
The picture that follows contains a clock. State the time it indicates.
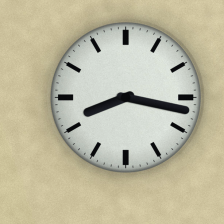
8:17
